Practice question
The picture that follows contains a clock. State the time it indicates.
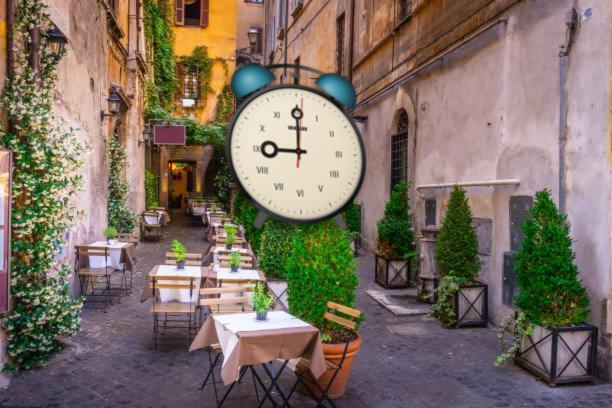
9:00:01
